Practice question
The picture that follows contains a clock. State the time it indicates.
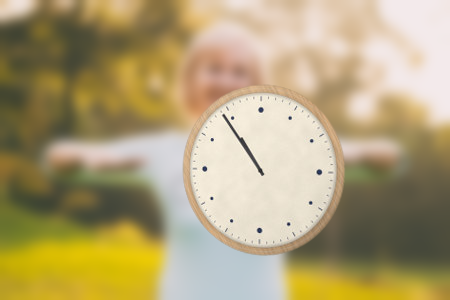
10:54
